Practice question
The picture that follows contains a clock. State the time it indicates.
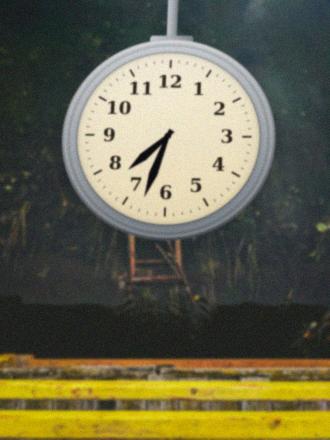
7:33
